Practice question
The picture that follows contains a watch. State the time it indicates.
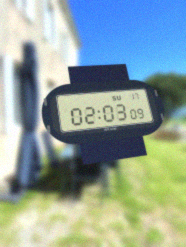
2:03:09
